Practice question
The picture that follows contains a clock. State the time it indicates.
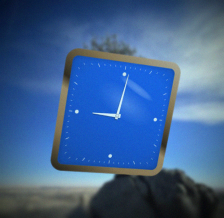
9:01
